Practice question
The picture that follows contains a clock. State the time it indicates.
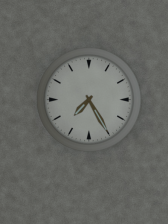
7:25
